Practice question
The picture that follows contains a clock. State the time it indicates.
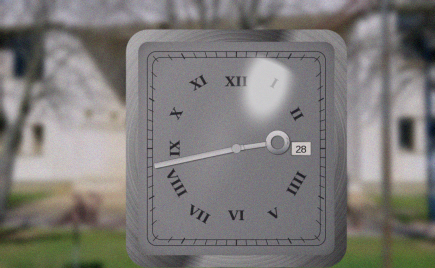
2:43
